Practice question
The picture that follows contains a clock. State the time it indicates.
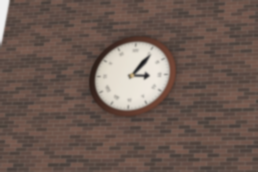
3:06
